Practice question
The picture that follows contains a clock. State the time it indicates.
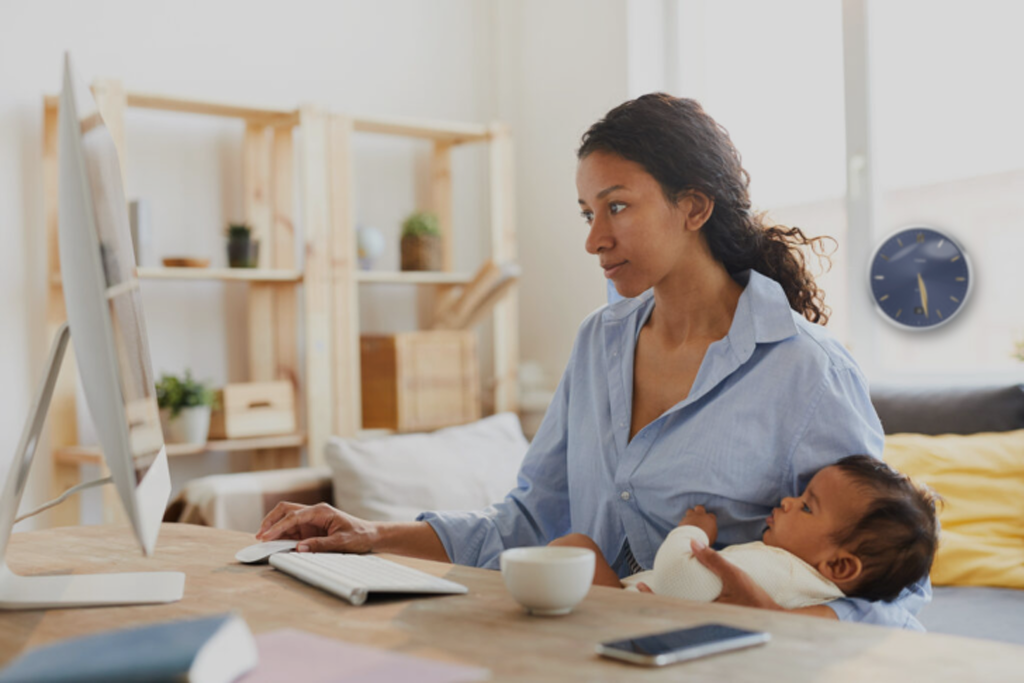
5:28
